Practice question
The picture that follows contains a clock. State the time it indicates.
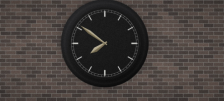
7:51
